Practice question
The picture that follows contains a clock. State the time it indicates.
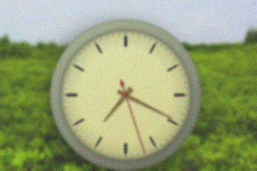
7:19:27
